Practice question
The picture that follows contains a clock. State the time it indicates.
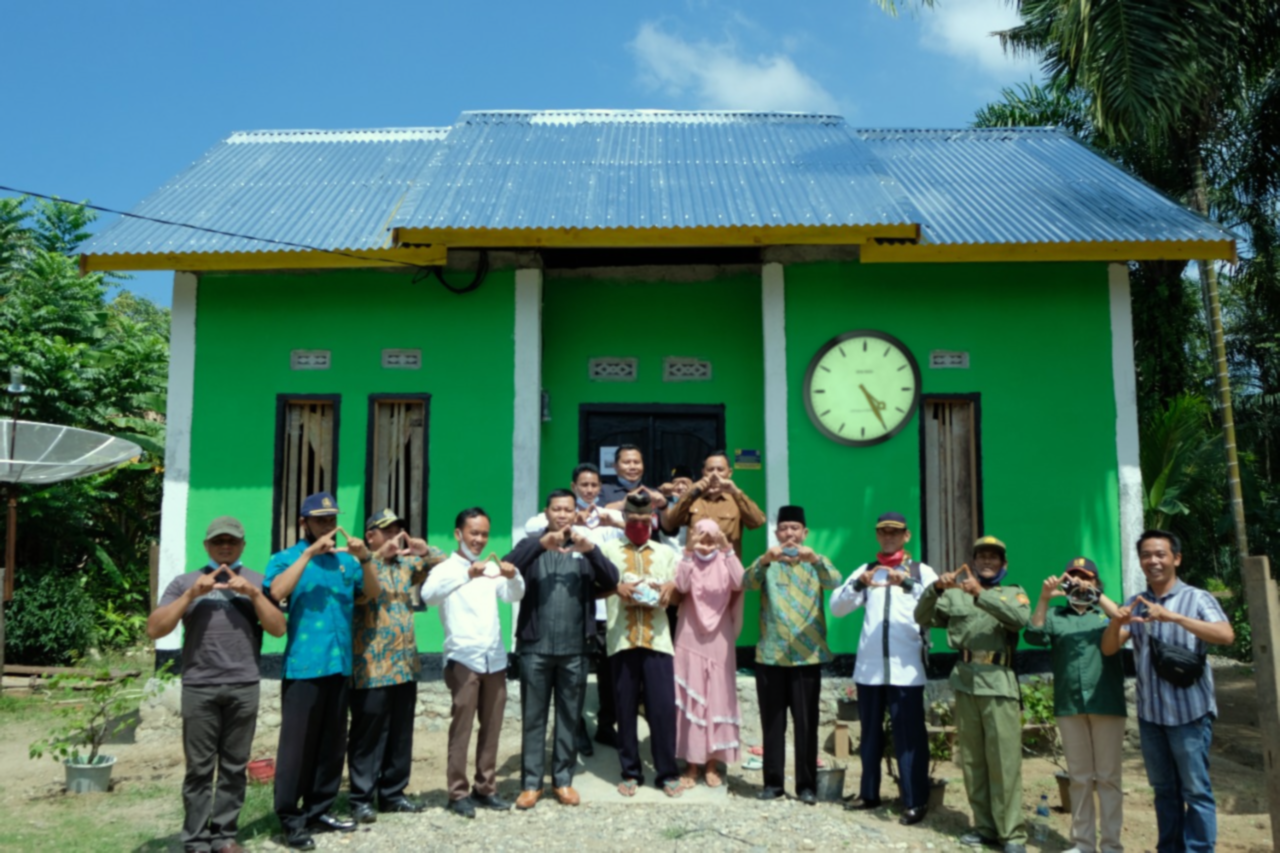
4:25
